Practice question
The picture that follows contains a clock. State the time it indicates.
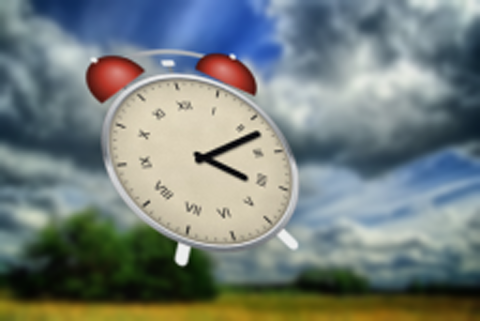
4:12
